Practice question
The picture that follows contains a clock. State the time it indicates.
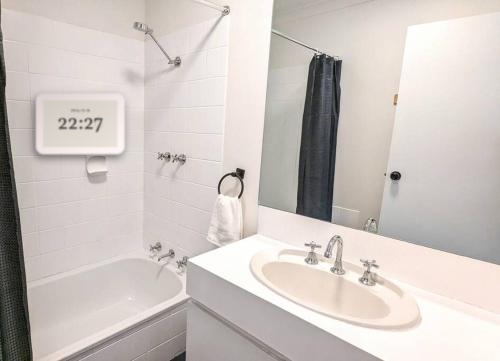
22:27
